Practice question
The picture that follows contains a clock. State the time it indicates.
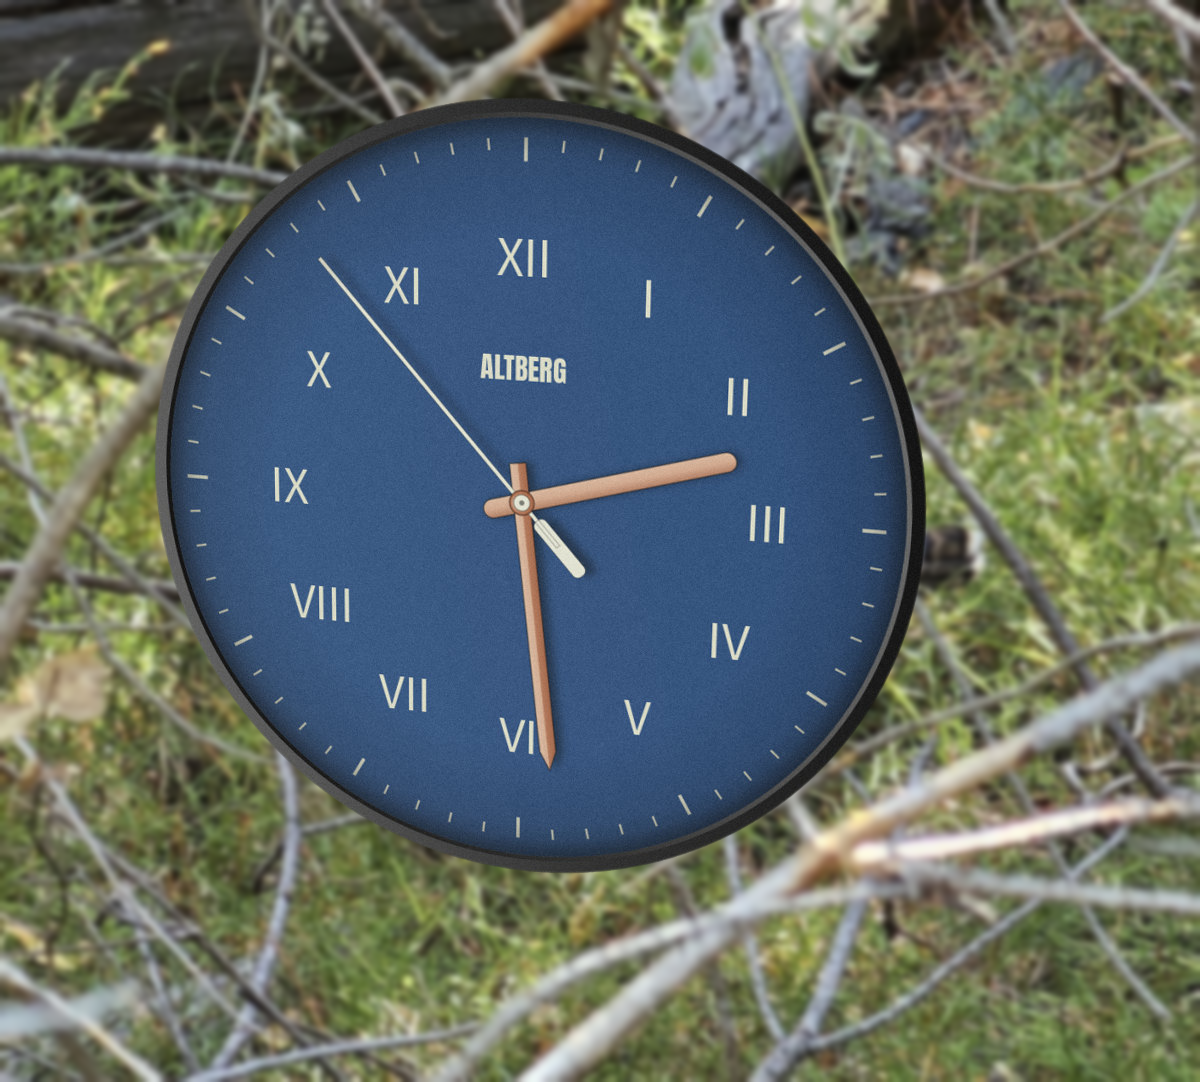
2:28:53
